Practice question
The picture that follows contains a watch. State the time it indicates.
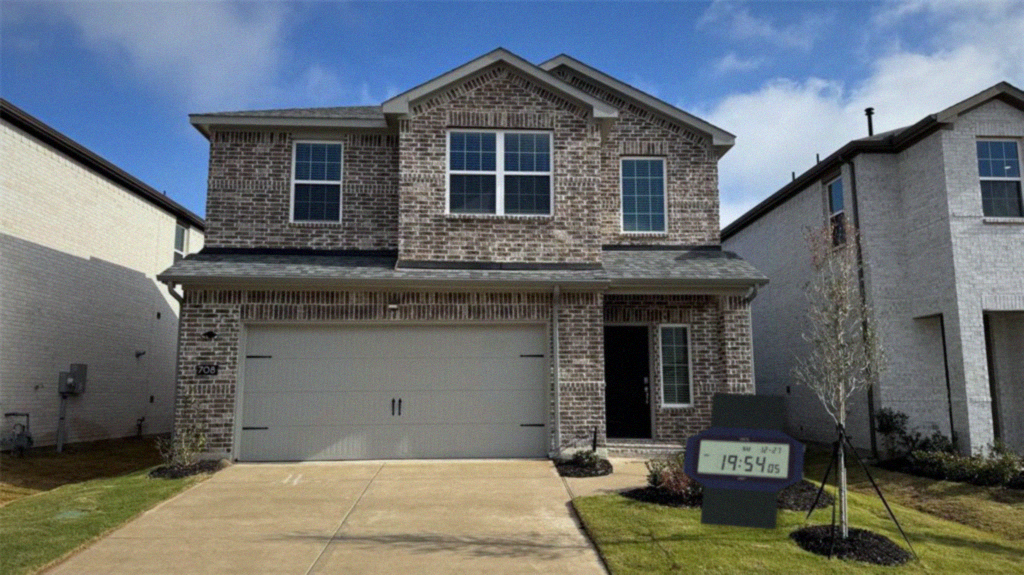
19:54
